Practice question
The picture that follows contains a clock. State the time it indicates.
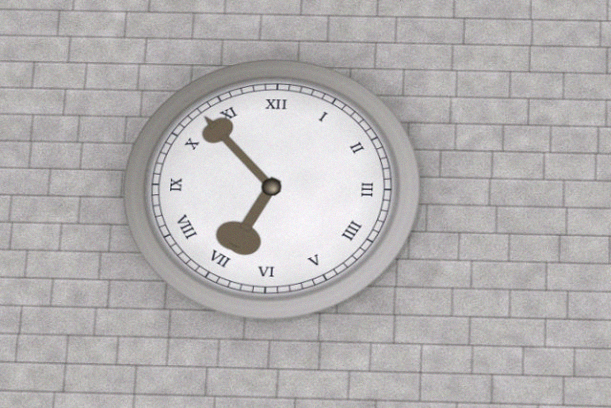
6:53
